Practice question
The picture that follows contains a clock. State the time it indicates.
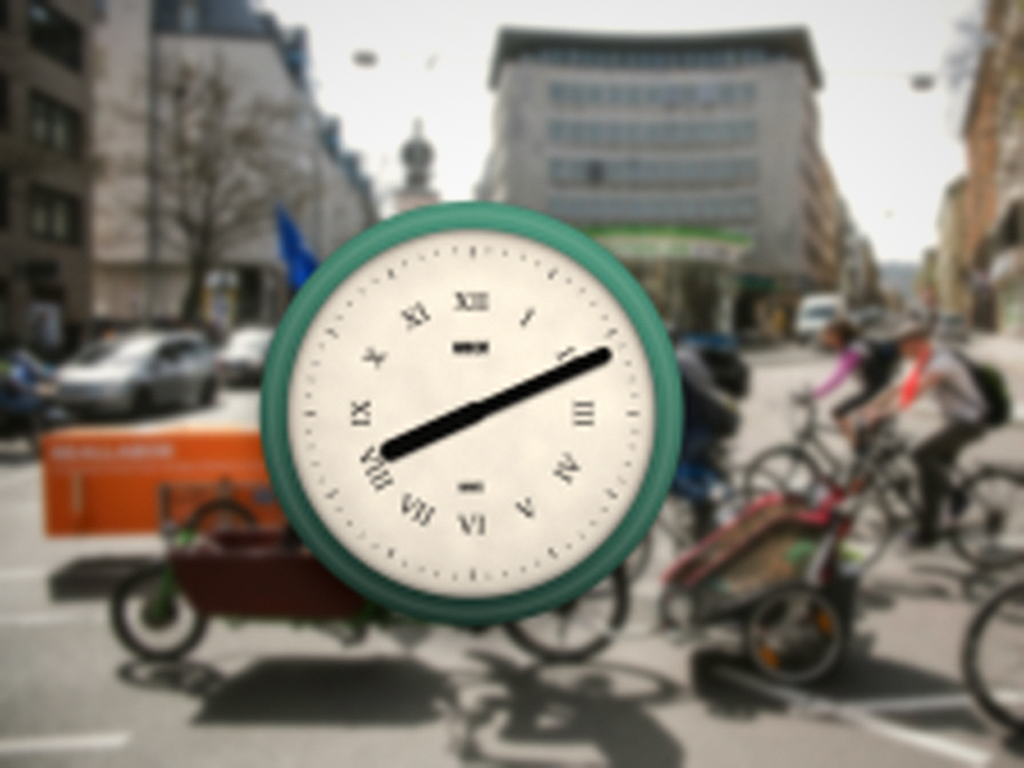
8:11
